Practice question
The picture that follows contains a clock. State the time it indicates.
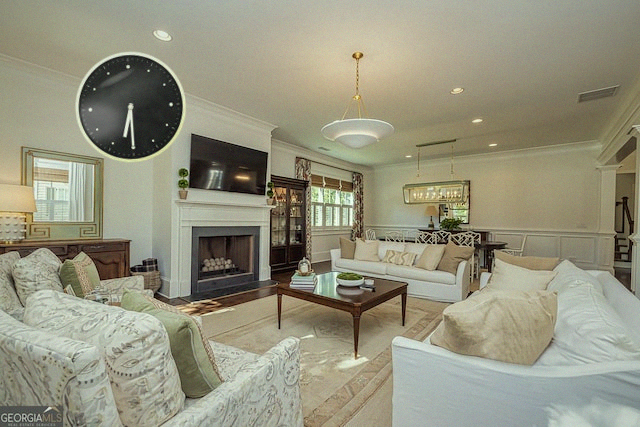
6:30
